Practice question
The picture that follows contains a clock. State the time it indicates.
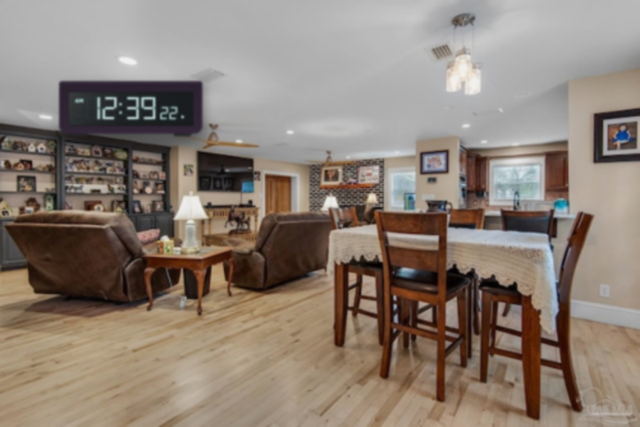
12:39:22
